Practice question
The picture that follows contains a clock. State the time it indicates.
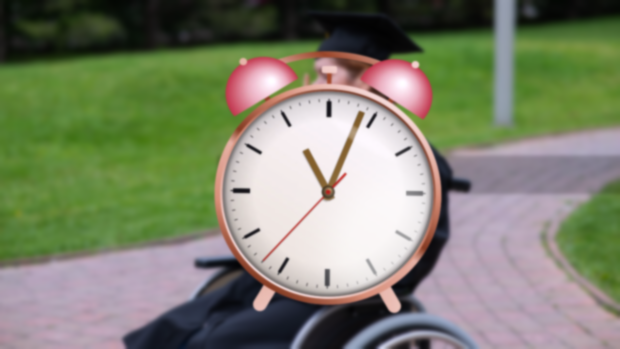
11:03:37
